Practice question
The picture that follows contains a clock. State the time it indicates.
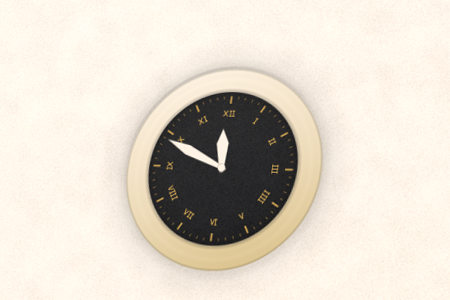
11:49
